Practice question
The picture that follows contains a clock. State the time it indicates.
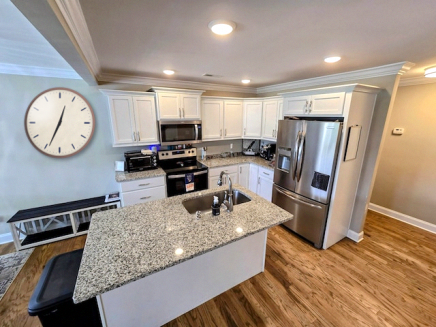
12:34
